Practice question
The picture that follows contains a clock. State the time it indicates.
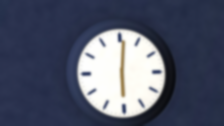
6:01
